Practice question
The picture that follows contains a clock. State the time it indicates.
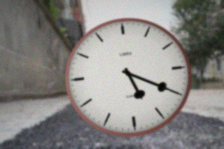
5:20
